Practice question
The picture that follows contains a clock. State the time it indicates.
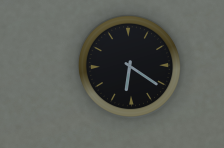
6:21
